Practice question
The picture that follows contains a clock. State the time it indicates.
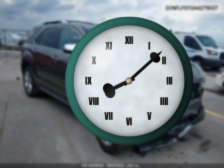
8:08
